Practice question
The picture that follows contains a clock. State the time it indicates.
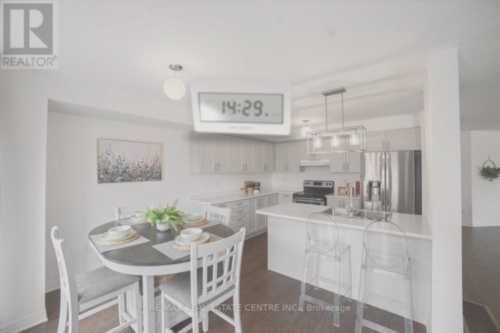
14:29
